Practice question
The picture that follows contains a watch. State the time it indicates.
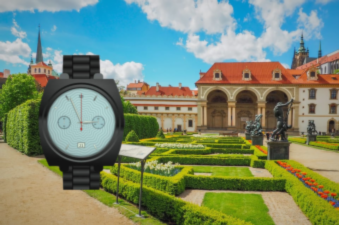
2:56
